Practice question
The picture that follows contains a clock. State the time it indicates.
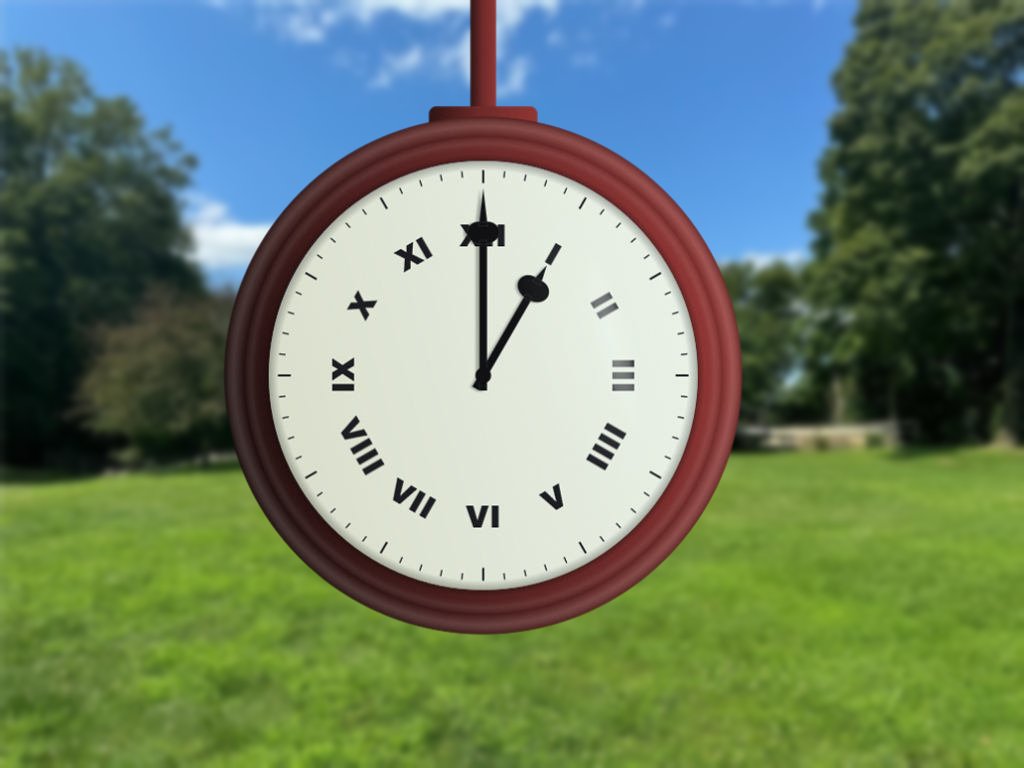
1:00
